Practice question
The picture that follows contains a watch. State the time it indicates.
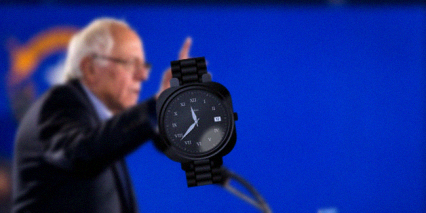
11:38
